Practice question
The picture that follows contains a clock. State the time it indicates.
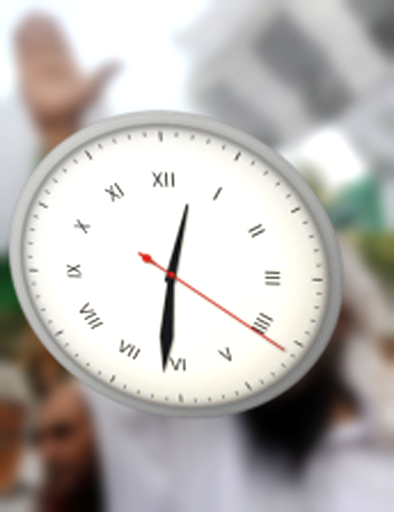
12:31:21
